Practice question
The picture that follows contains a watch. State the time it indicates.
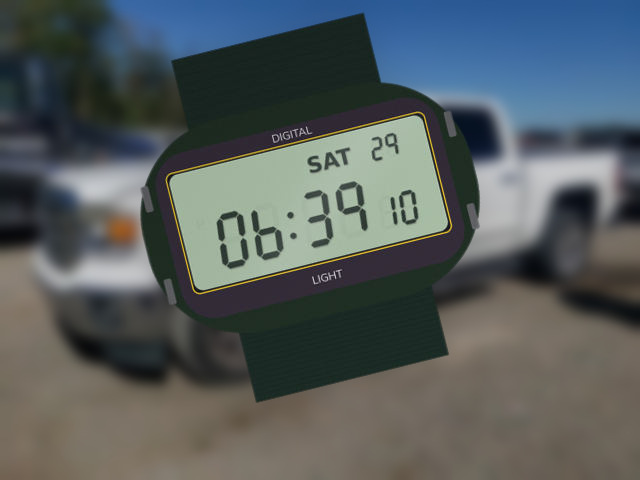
6:39:10
